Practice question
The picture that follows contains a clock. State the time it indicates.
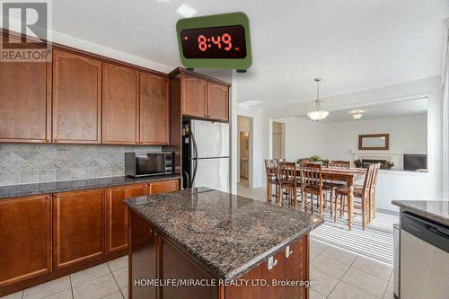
8:49
